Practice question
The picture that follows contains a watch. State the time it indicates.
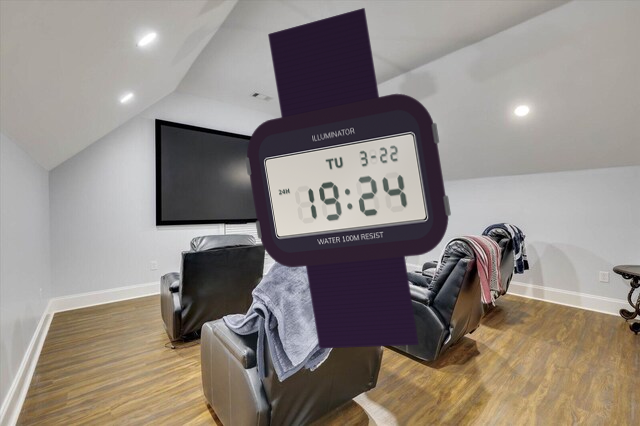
19:24
